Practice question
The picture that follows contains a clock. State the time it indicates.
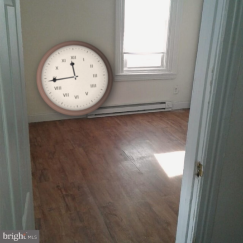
11:44
